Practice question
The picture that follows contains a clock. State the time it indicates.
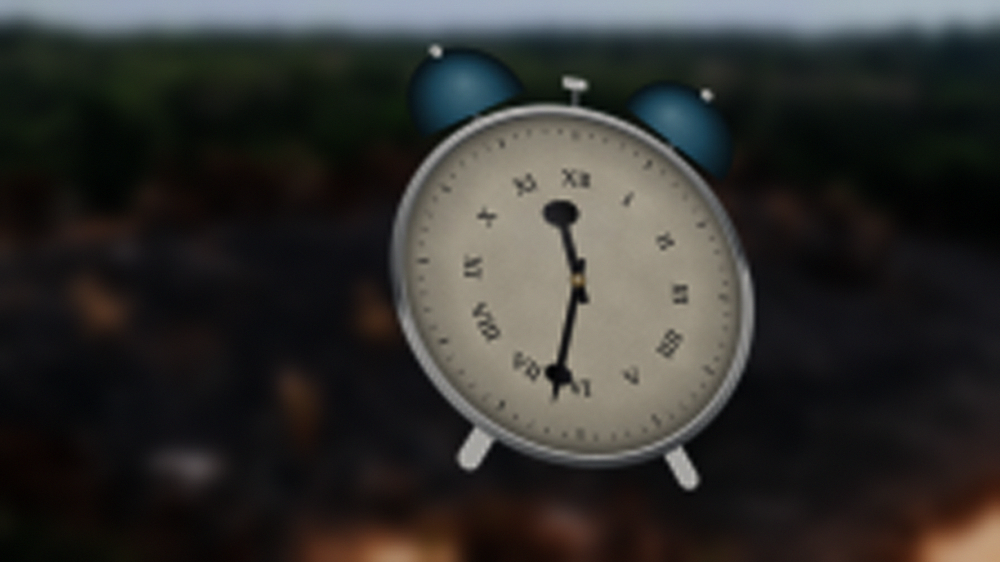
11:32
